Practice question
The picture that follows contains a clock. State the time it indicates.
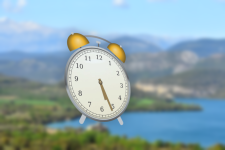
5:26
